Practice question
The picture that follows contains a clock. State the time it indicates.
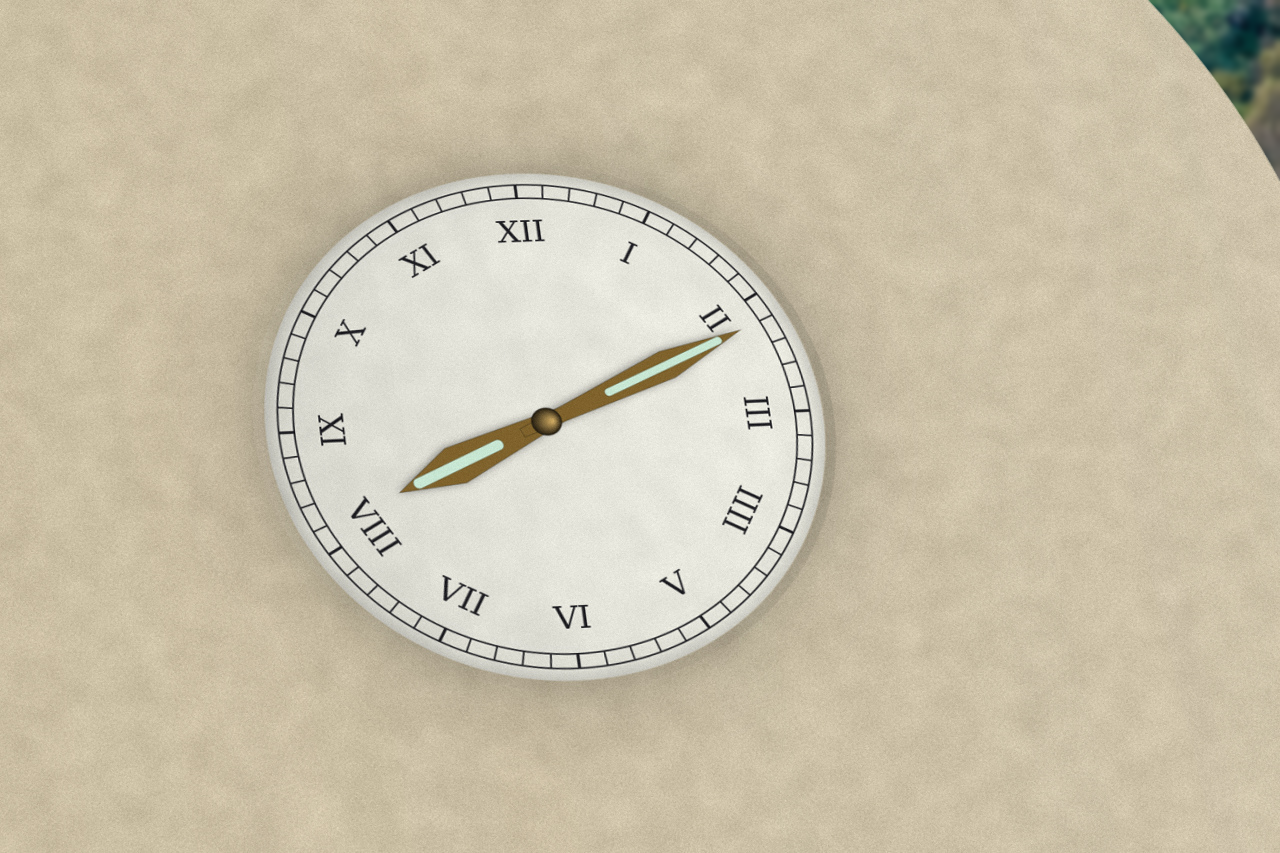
8:11
